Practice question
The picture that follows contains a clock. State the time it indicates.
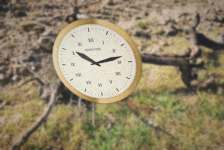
10:13
